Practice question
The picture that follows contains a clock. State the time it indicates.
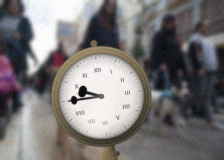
9:45
